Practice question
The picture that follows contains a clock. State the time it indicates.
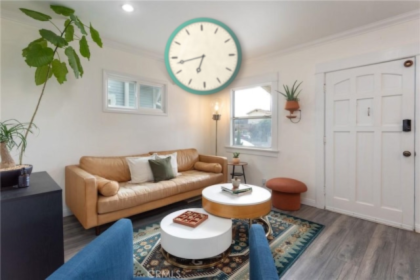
6:43
